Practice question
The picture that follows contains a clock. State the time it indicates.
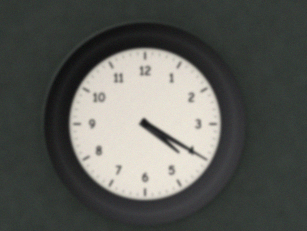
4:20
